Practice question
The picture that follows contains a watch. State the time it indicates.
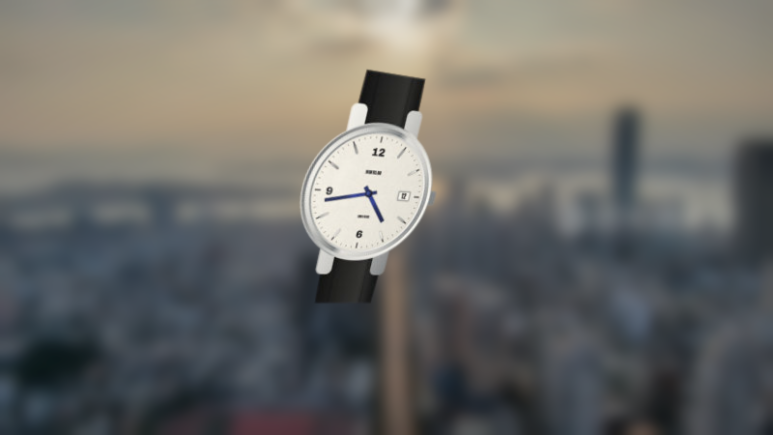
4:43
